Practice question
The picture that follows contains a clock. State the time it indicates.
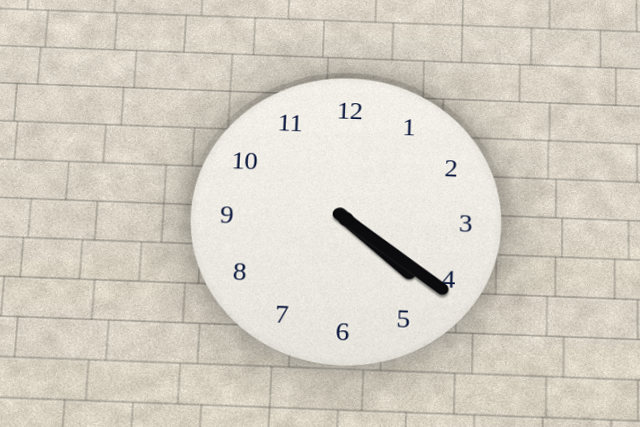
4:21
